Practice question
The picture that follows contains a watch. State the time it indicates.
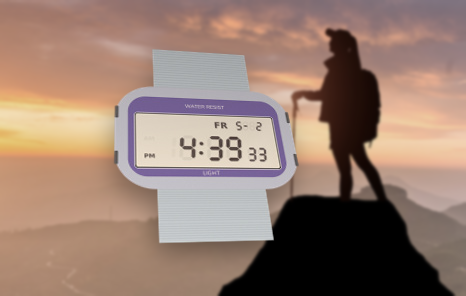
4:39:33
